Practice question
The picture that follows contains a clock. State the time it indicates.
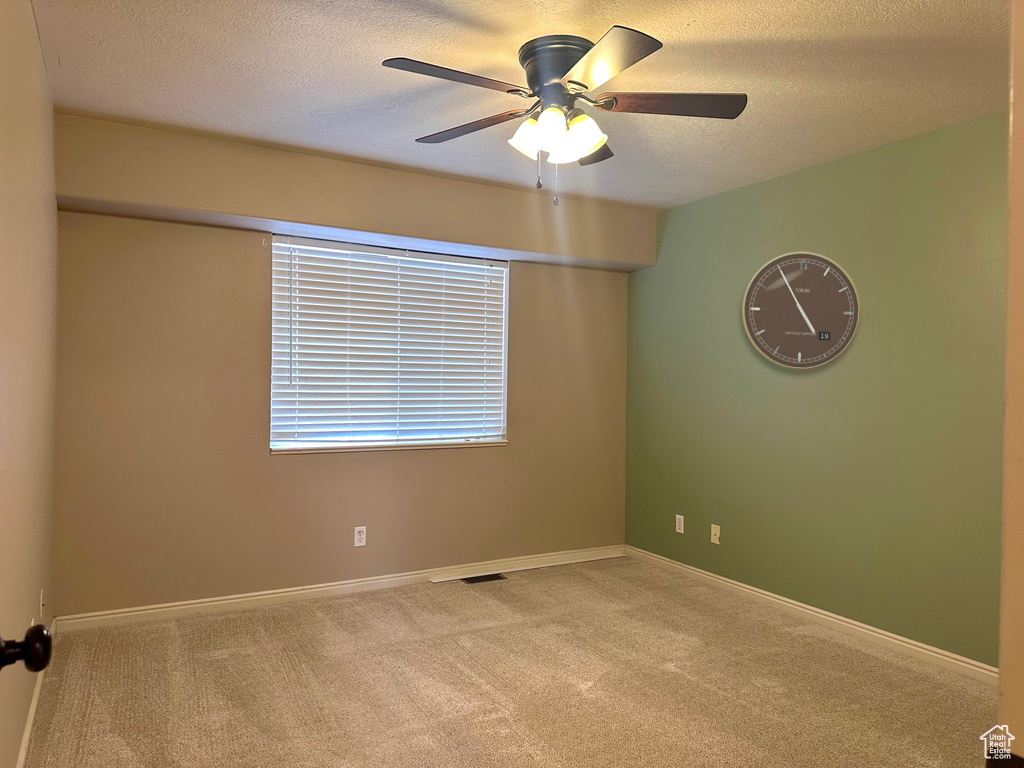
4:55
